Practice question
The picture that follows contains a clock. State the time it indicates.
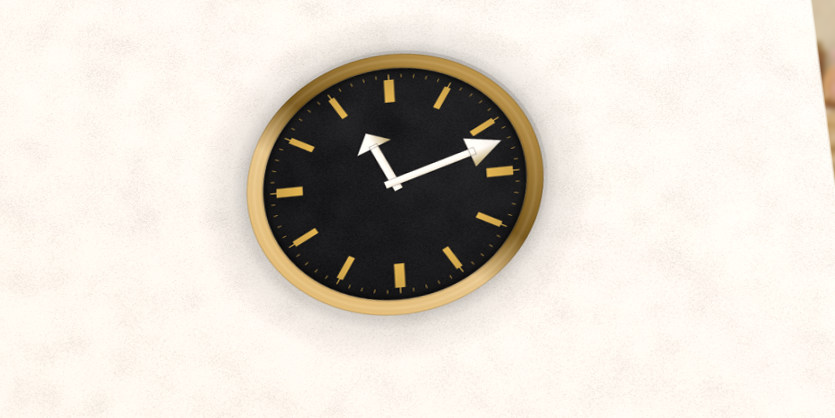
11:12
